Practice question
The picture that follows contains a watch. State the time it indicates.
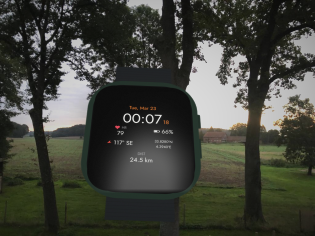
0:07
